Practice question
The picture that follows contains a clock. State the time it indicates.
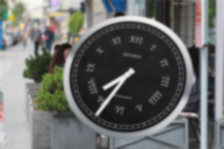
7:34
